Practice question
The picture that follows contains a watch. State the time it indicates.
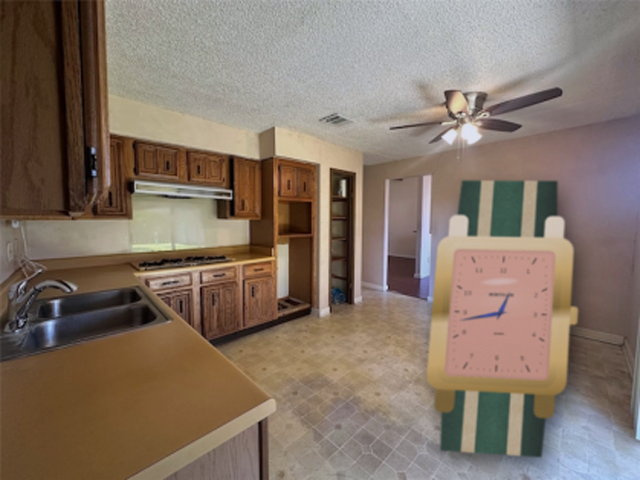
12:43
